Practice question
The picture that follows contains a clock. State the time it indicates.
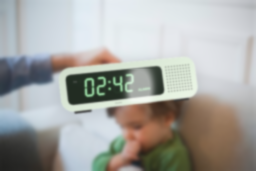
2:42
